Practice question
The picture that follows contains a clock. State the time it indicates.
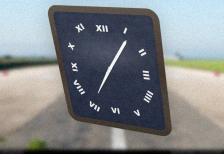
7:06
